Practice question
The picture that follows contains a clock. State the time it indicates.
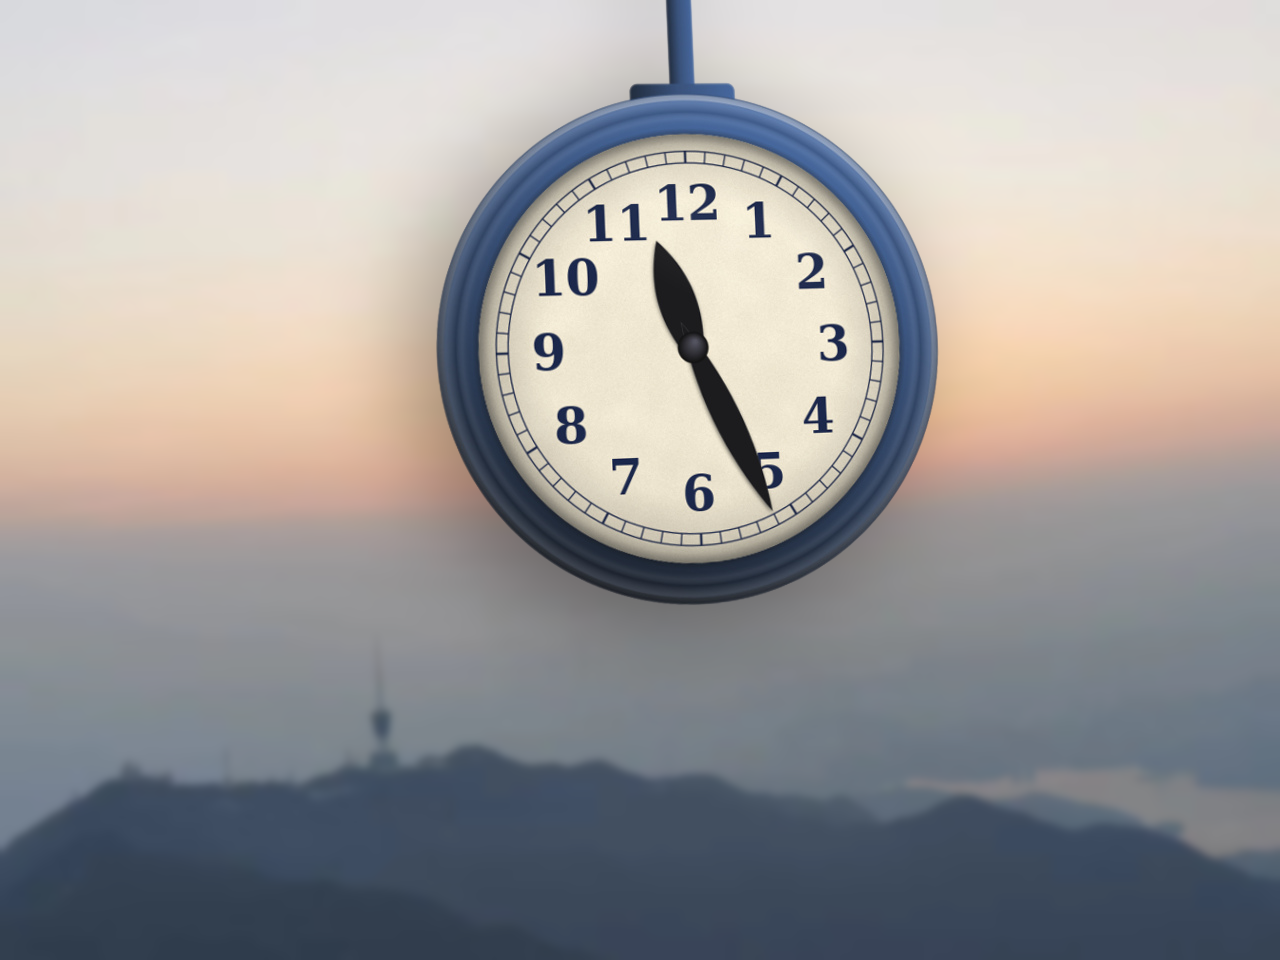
11:26
